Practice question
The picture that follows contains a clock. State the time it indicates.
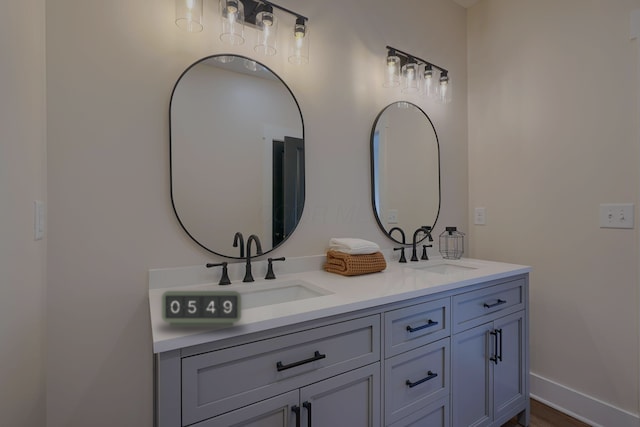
5:49
